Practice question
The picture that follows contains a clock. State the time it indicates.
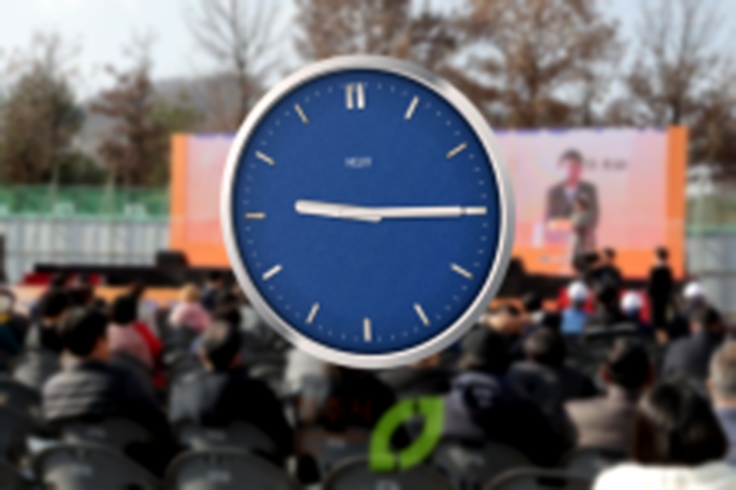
9:15
